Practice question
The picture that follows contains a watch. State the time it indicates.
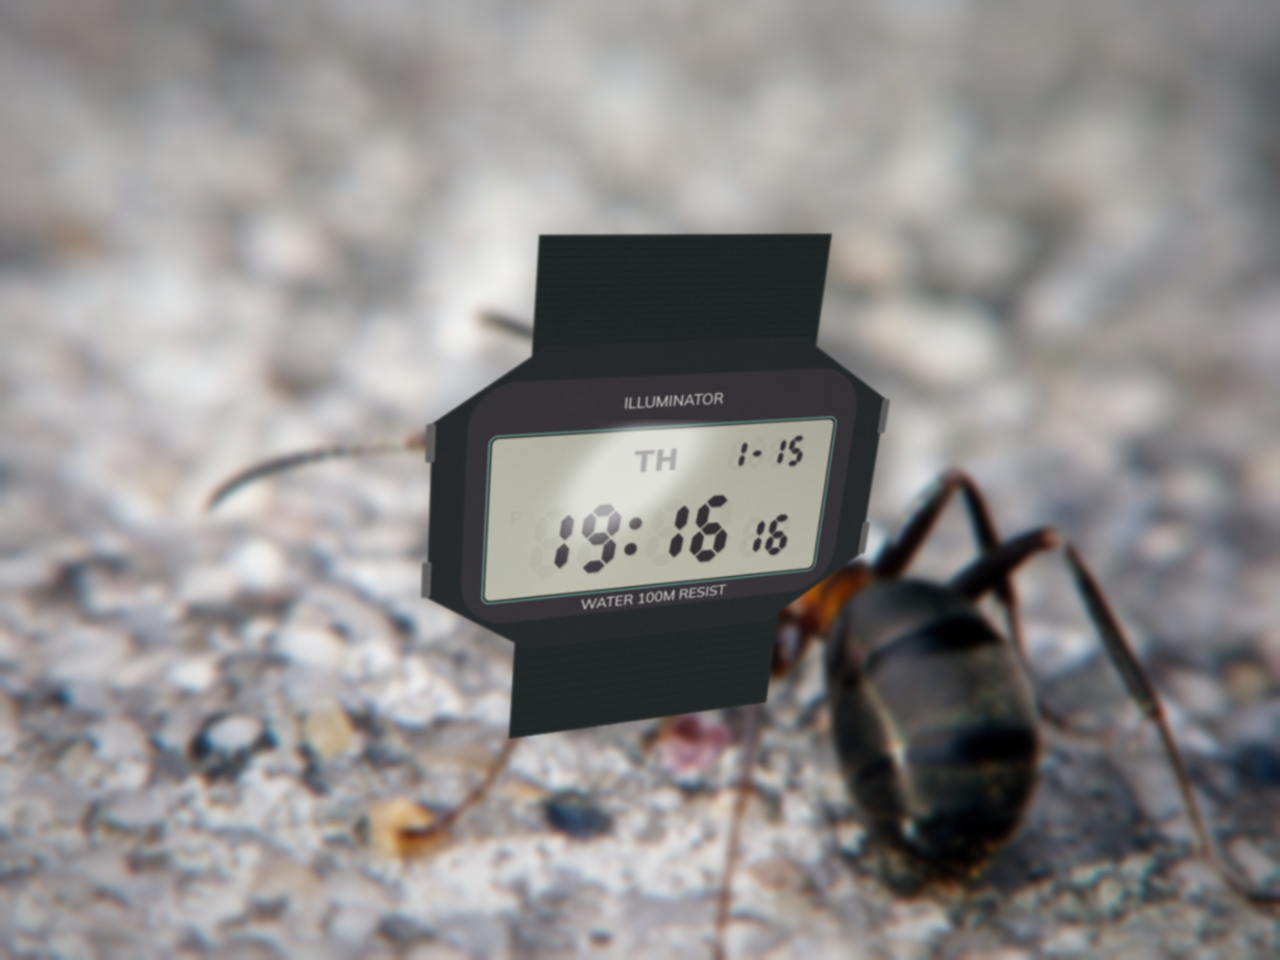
19:16:16
